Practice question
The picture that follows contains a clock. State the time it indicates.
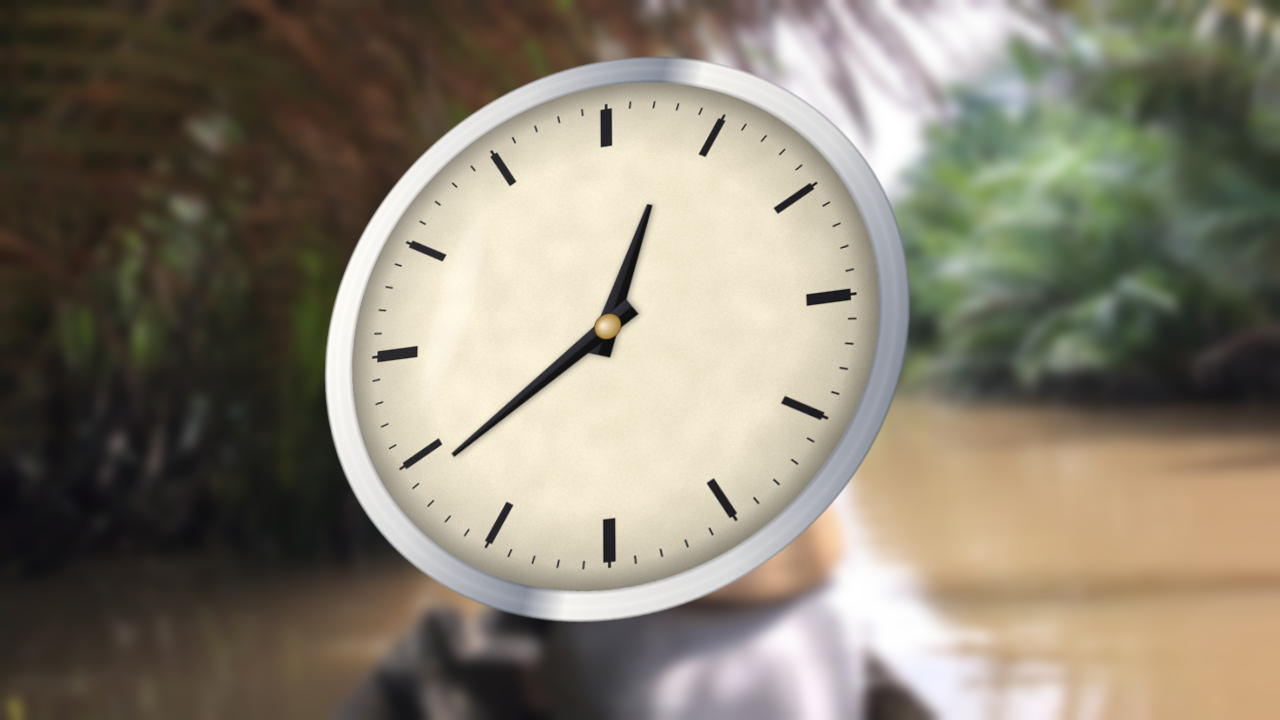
12:39
